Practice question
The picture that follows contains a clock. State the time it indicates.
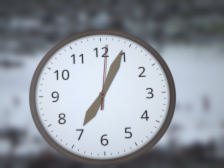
7:04:01
